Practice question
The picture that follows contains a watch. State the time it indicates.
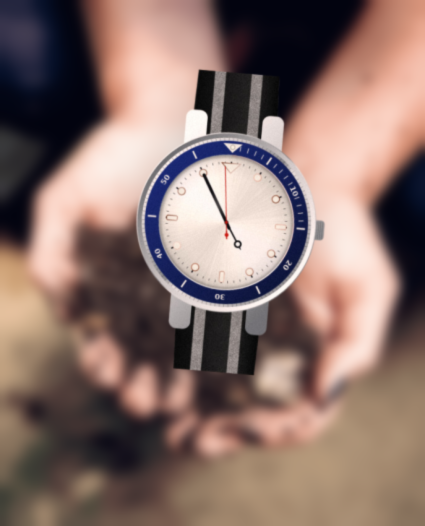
4:54:59
